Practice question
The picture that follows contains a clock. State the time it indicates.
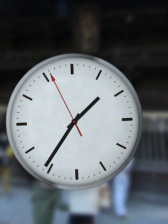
1:35:56
